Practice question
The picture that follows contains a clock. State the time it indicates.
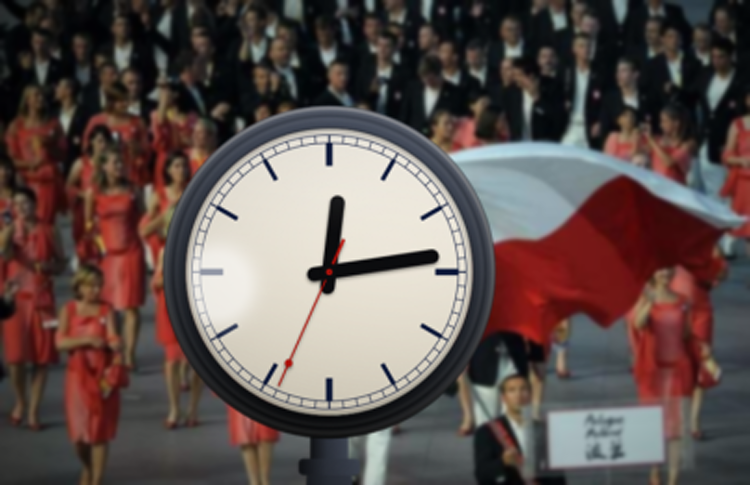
12:13:34
